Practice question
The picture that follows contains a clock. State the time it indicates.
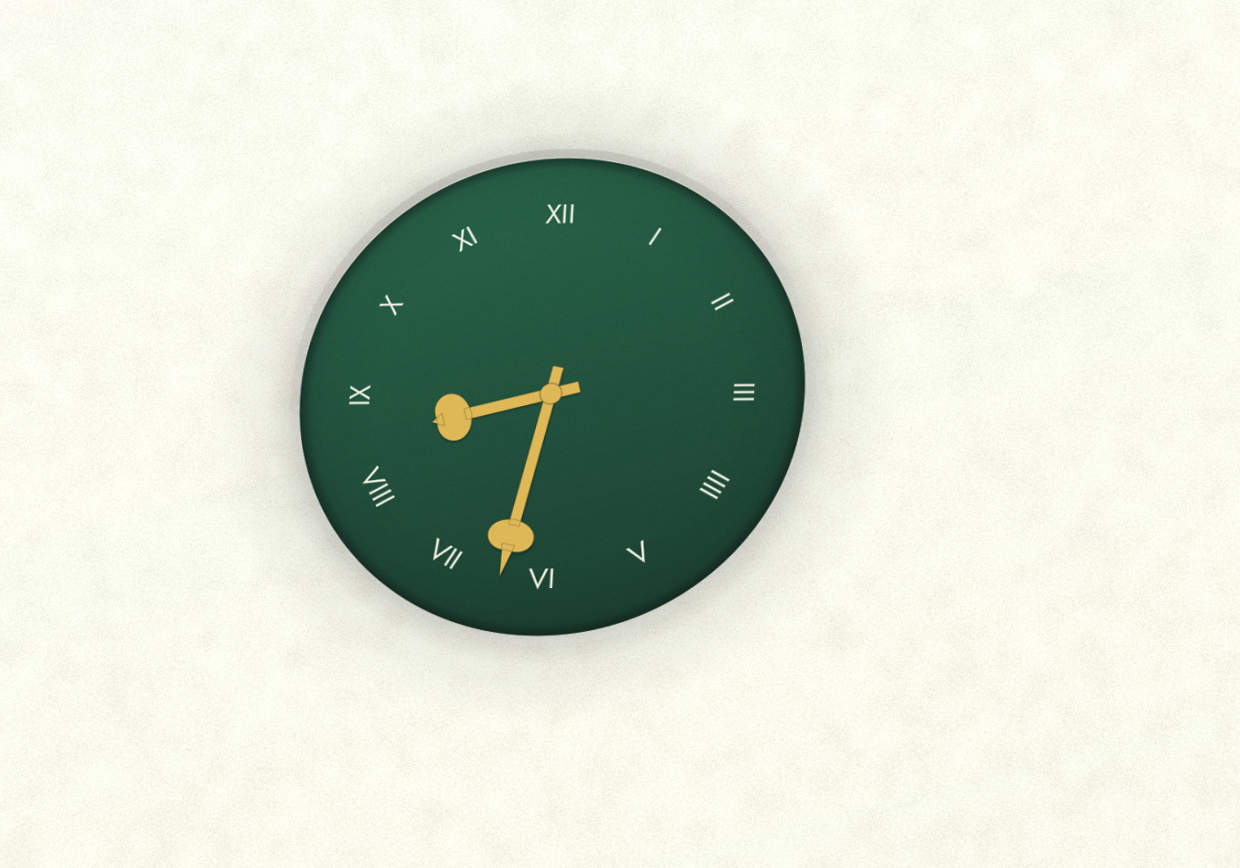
8:32
